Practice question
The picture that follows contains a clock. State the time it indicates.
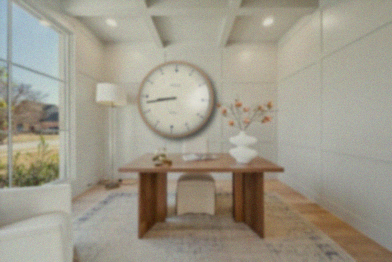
8:43
